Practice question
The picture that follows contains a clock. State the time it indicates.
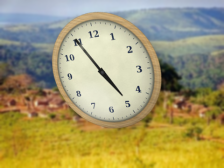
4:55
